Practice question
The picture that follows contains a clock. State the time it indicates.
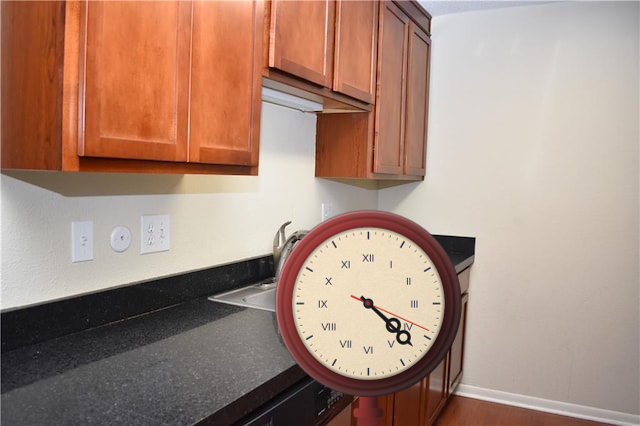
4:22:19
